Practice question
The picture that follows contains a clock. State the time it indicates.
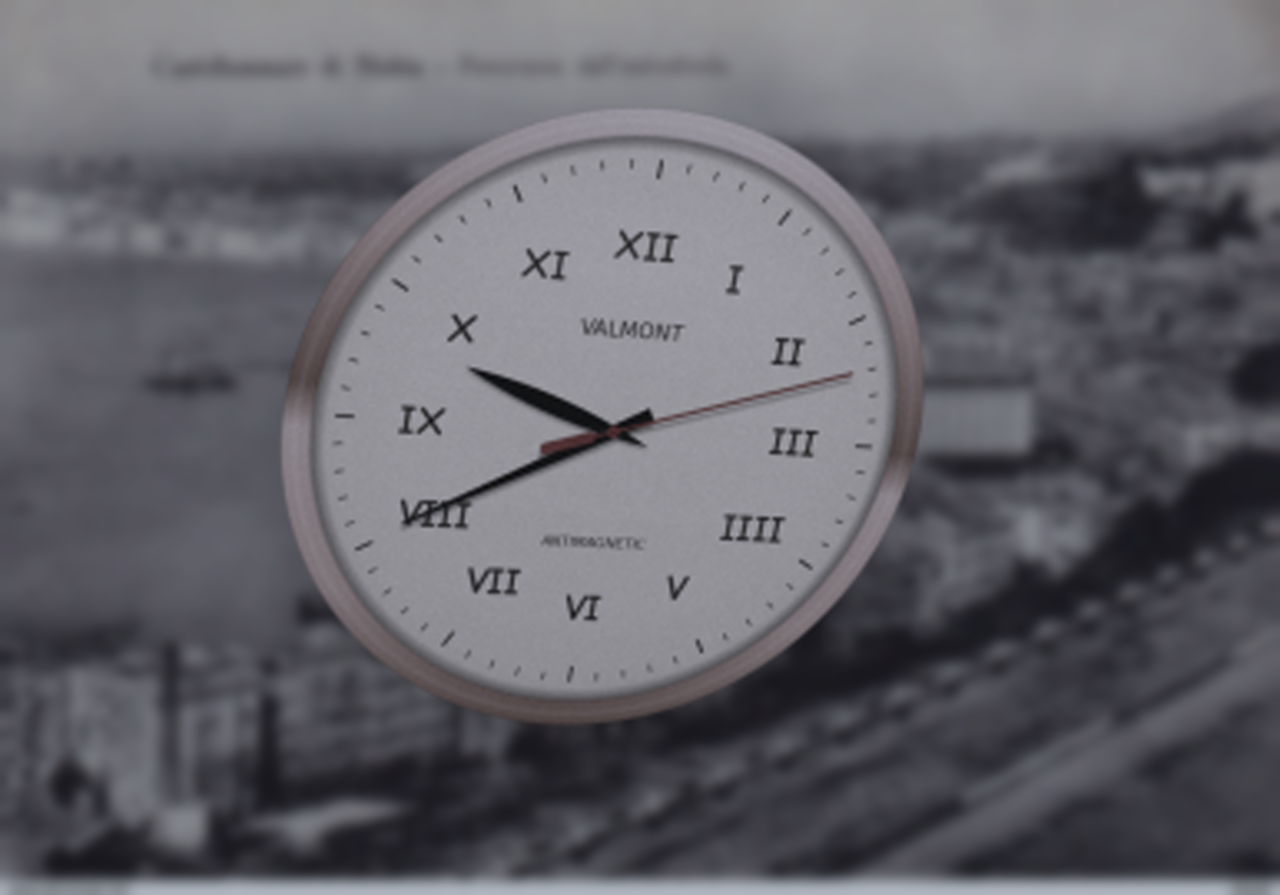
9:40:12
